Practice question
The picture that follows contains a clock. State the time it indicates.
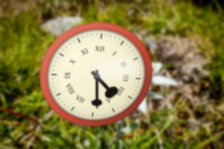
4:29
